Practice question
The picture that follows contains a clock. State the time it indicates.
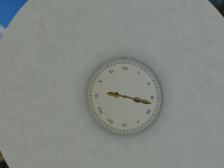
9:17
